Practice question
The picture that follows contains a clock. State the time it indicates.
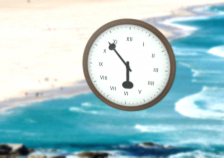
5:53
